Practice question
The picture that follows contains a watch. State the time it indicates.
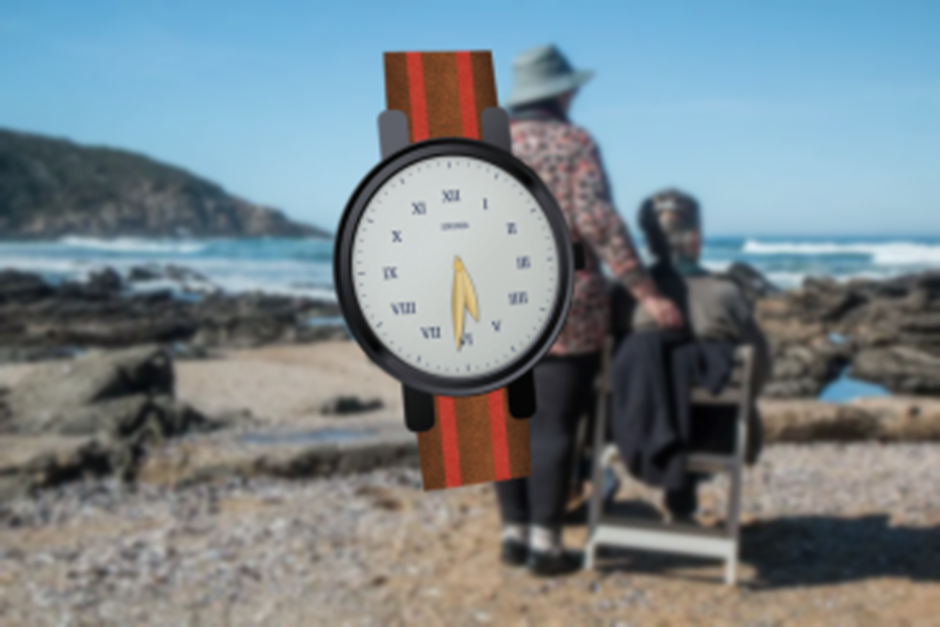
5:31
